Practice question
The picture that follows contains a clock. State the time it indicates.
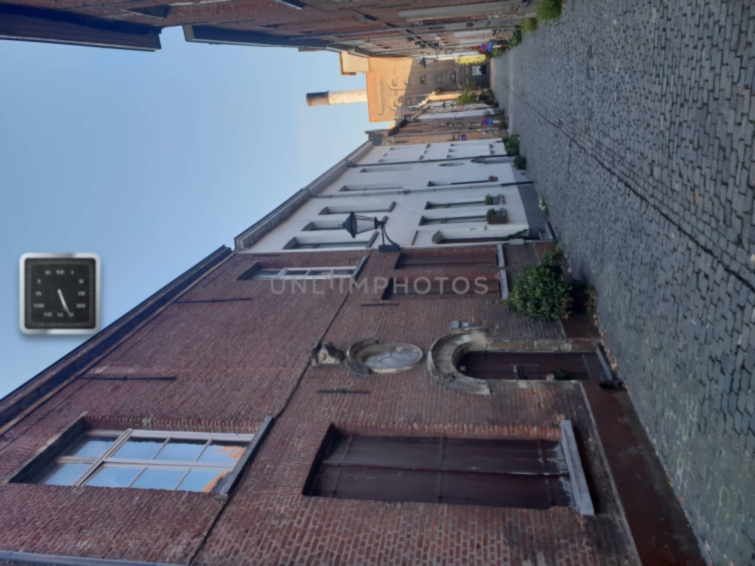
5:26
